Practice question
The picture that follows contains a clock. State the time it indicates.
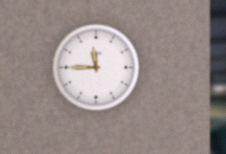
11:45
